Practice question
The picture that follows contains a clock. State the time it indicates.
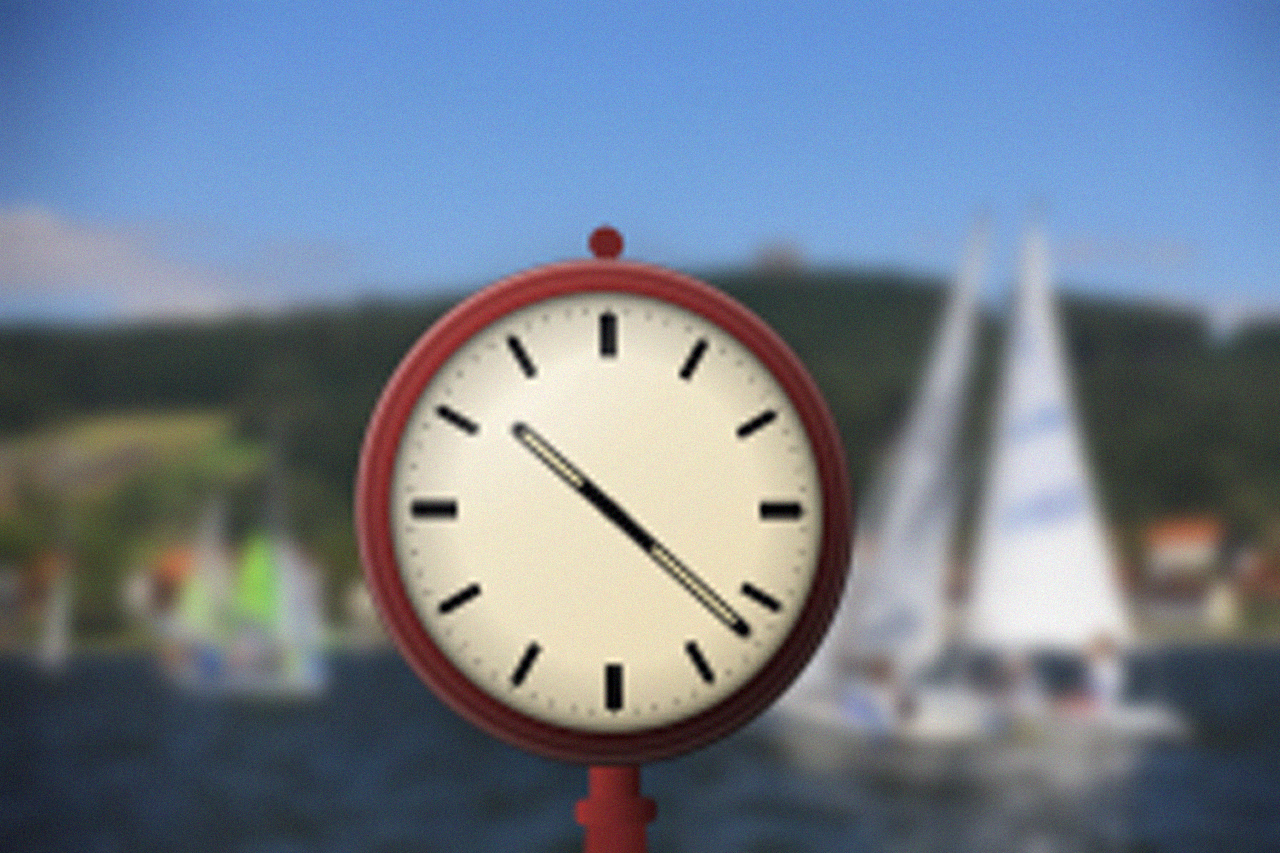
10:22
